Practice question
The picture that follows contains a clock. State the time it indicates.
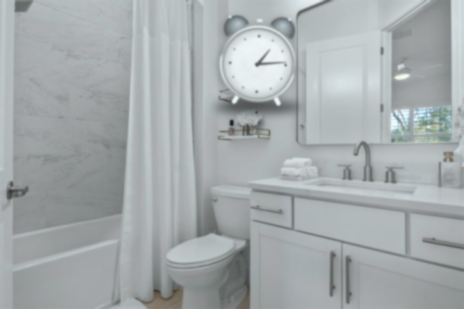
1:14
